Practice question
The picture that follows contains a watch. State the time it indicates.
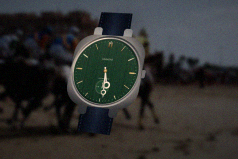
5:29
